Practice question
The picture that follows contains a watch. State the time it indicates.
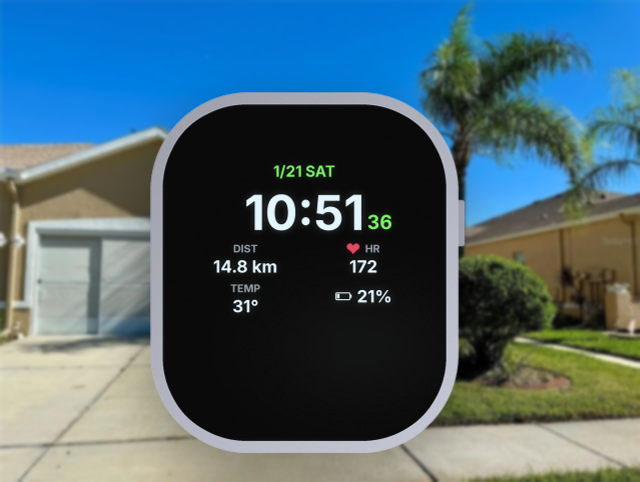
10:51:36
